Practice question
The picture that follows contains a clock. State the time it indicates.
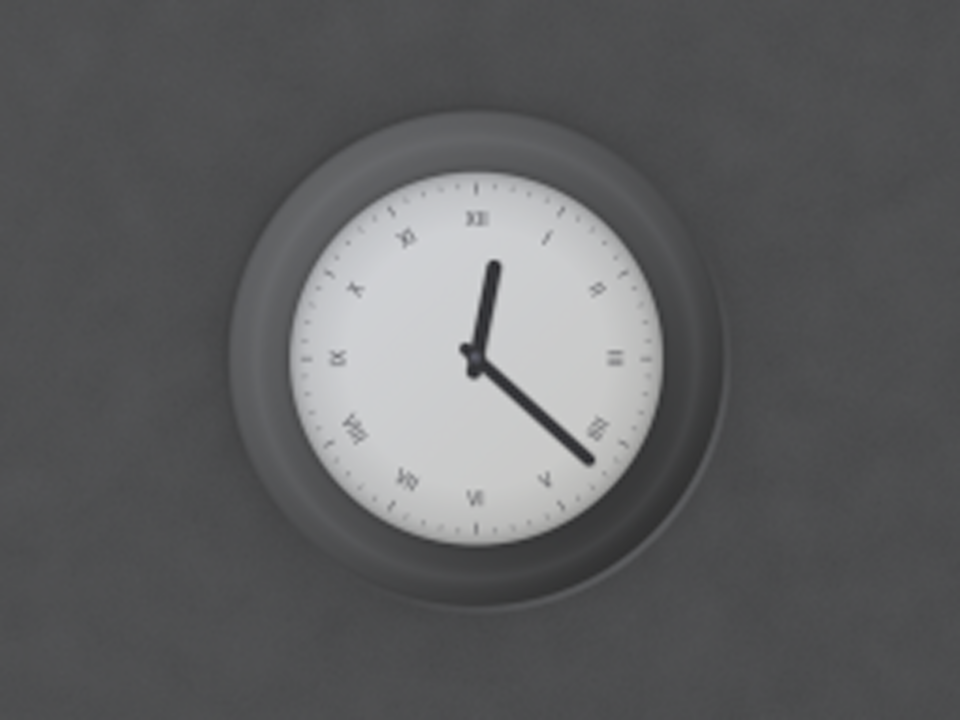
12:22
